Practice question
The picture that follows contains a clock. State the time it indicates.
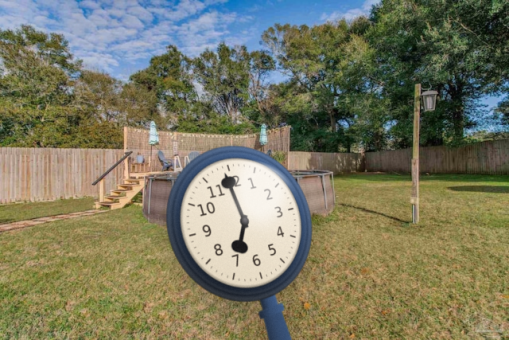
6:59
